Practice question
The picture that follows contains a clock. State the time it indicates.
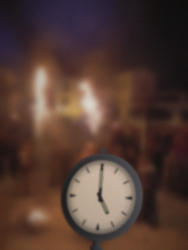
5:00
